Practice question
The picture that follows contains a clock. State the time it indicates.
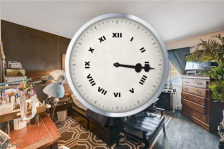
3:16
